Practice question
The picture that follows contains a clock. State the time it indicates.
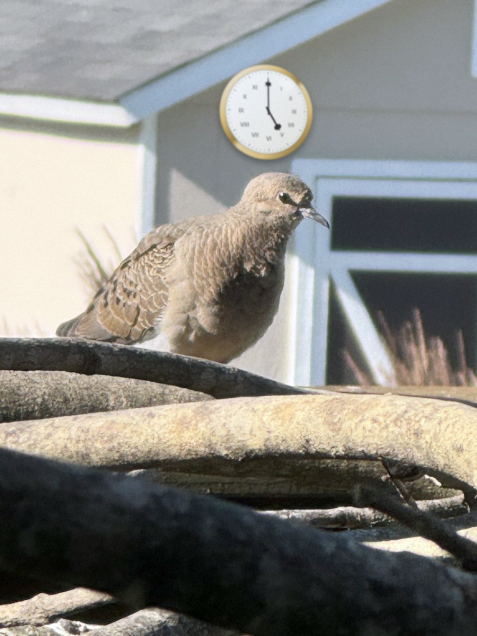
5:00
